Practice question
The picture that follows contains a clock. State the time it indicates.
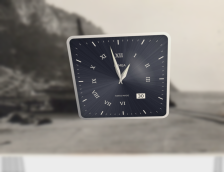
12:58
